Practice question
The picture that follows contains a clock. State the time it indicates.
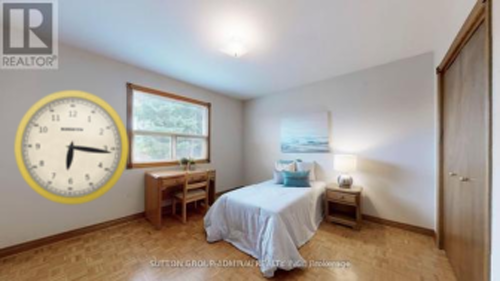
6:16
